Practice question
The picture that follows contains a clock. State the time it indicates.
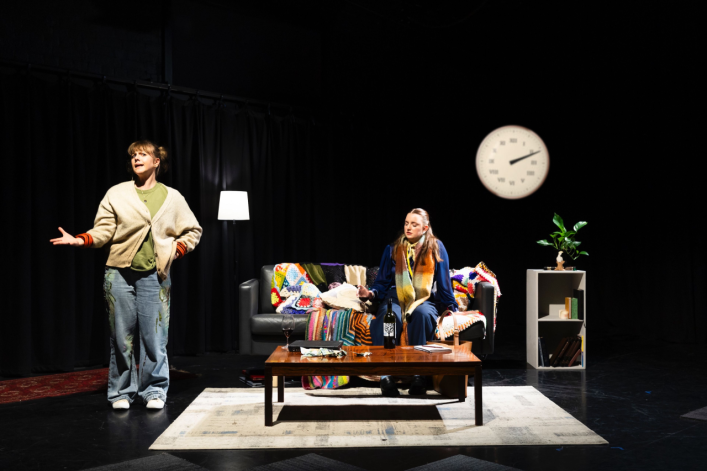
2:11
